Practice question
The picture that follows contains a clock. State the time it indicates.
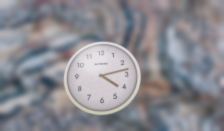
4:13
